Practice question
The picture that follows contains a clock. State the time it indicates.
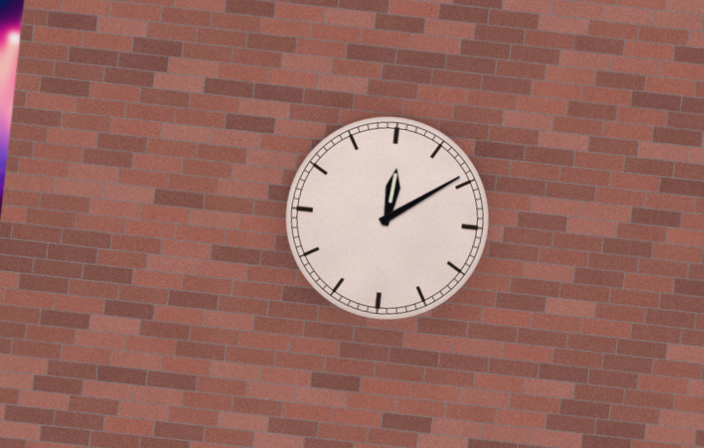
12:09
